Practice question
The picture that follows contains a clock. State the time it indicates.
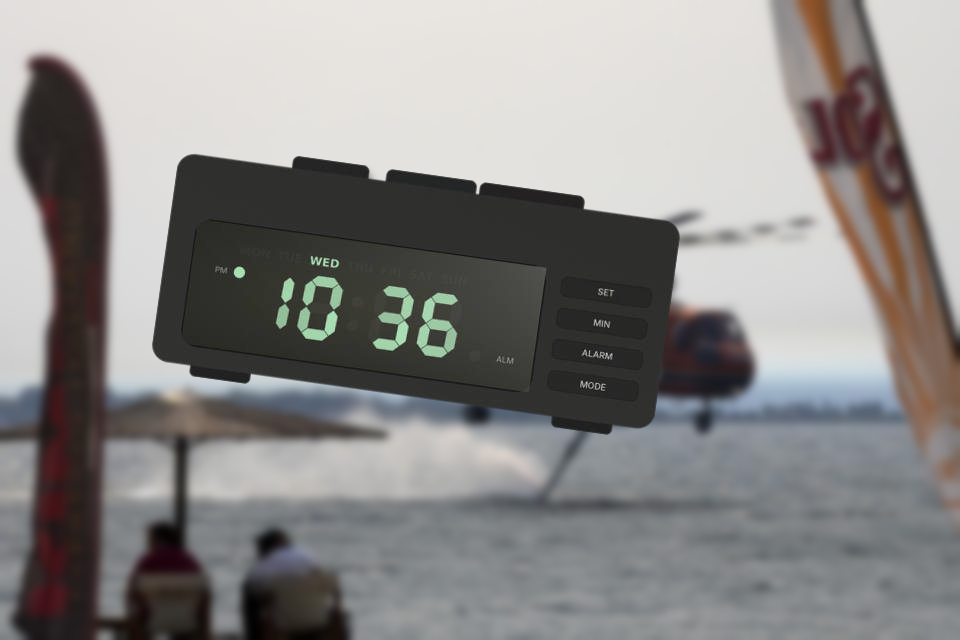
10:36
